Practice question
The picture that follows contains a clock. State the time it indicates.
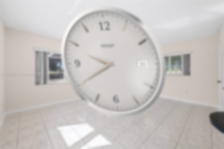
9:40
